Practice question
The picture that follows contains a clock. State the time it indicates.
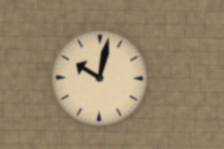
10:02
